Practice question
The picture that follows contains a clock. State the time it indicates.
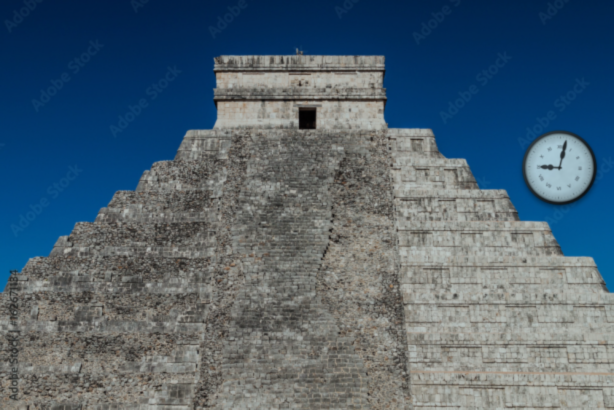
9:02
